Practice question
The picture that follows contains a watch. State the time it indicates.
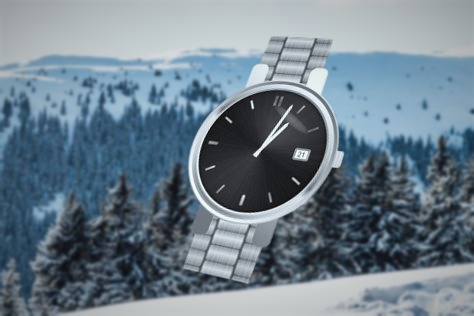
1:03
